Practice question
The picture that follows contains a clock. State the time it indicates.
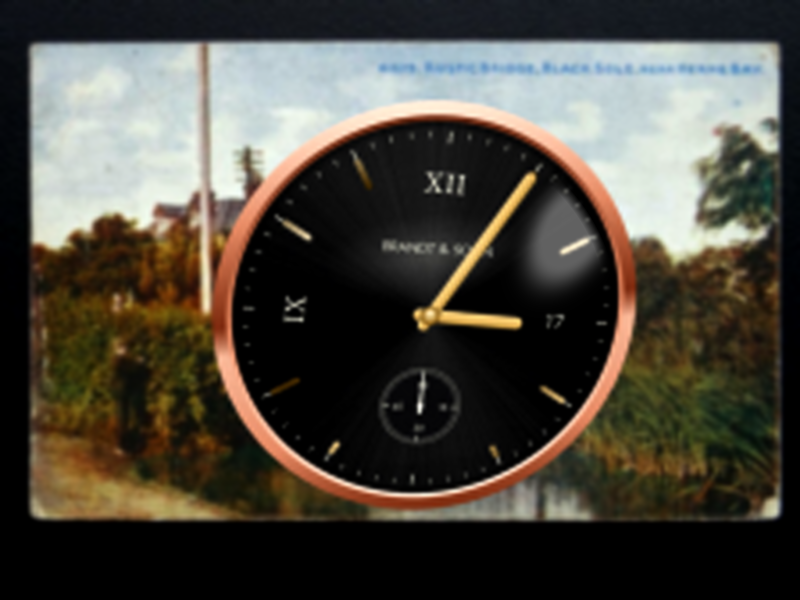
3:05
